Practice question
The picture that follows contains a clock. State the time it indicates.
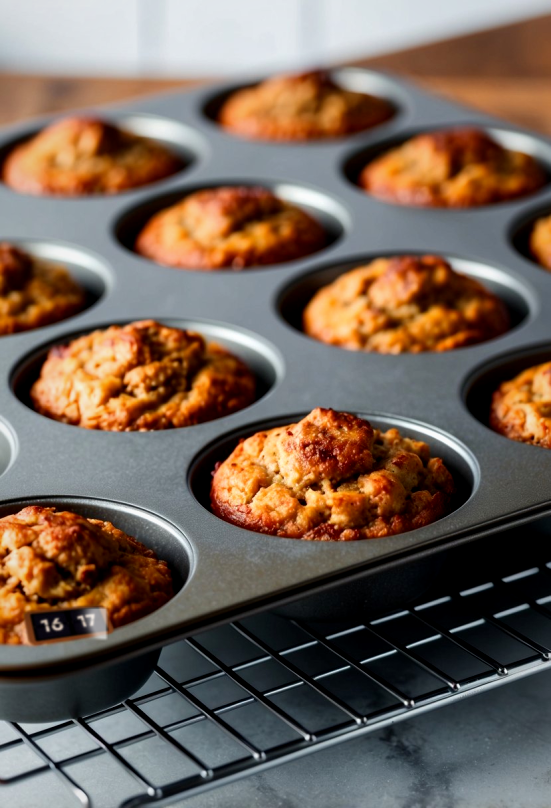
16:17
